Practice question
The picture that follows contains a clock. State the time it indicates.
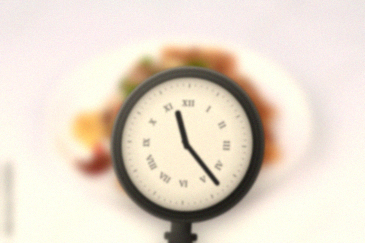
11:23
